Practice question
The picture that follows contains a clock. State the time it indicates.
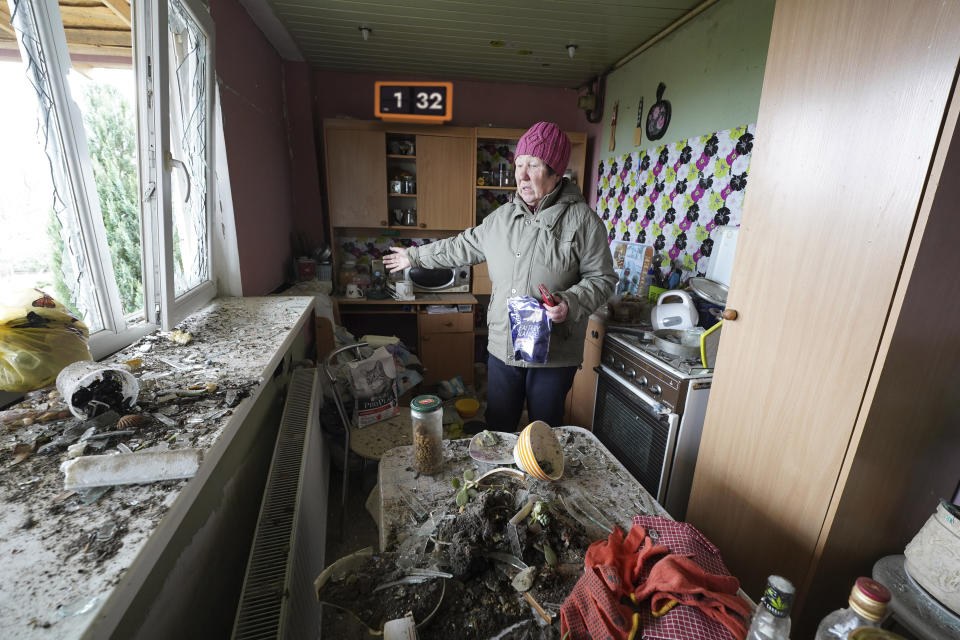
1:32
